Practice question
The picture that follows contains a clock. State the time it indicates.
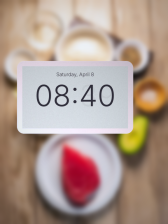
8:40
